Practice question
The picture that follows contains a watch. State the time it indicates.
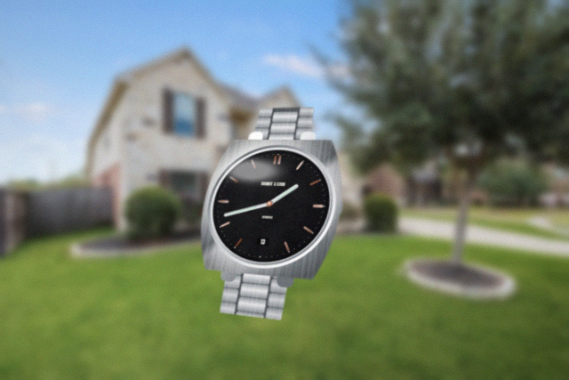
1:42
